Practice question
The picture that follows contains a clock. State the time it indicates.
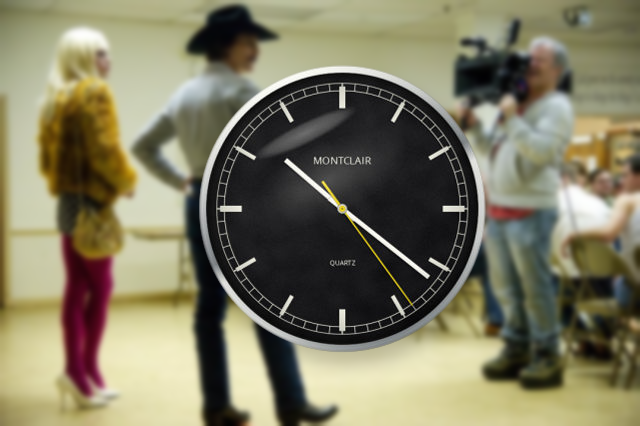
10:21:24
